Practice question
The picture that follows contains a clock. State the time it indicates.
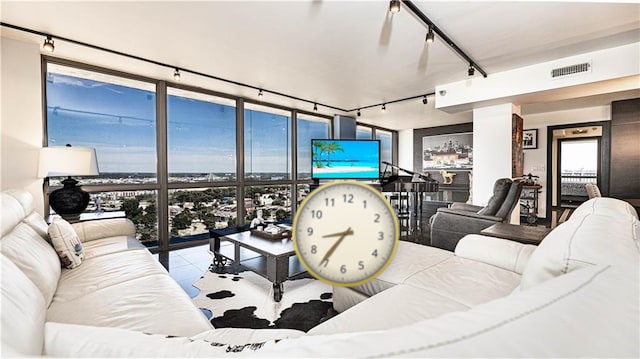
8:36
